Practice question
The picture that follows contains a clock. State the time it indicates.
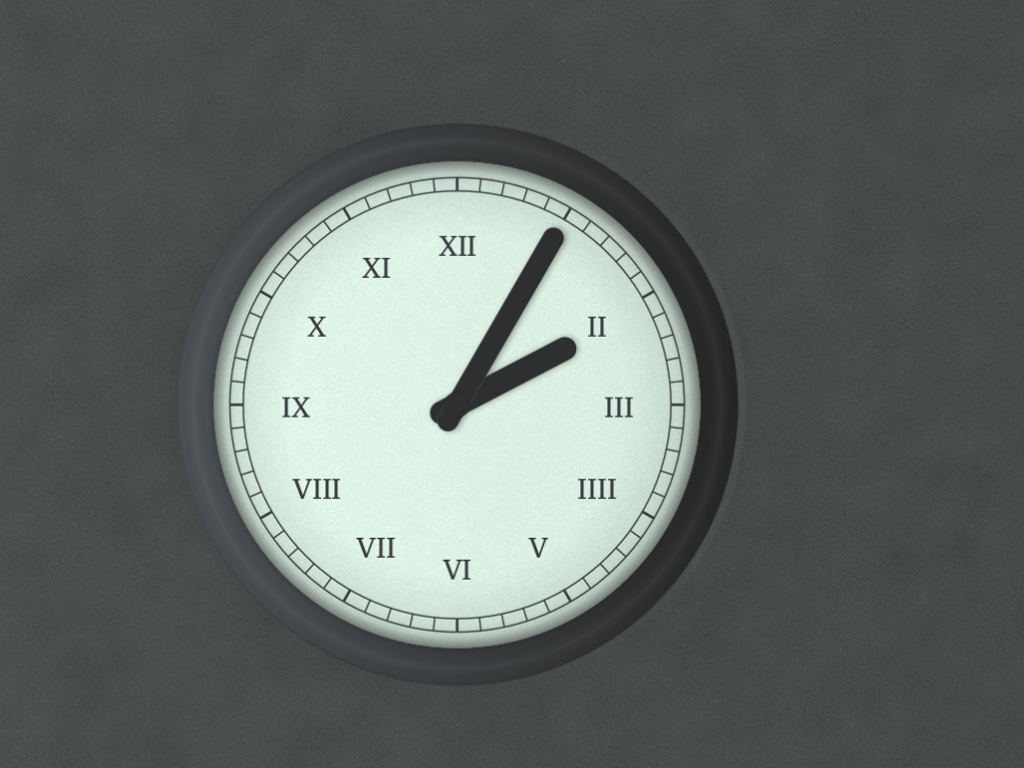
2:05
